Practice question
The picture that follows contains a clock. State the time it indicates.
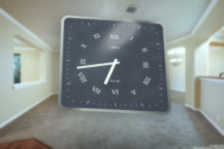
6:43
